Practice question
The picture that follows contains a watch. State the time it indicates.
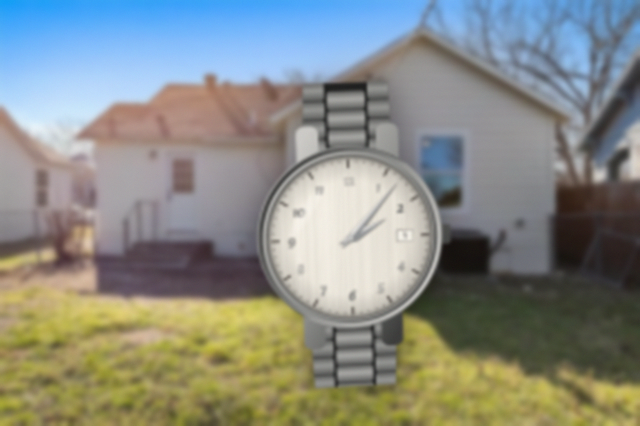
2:07
